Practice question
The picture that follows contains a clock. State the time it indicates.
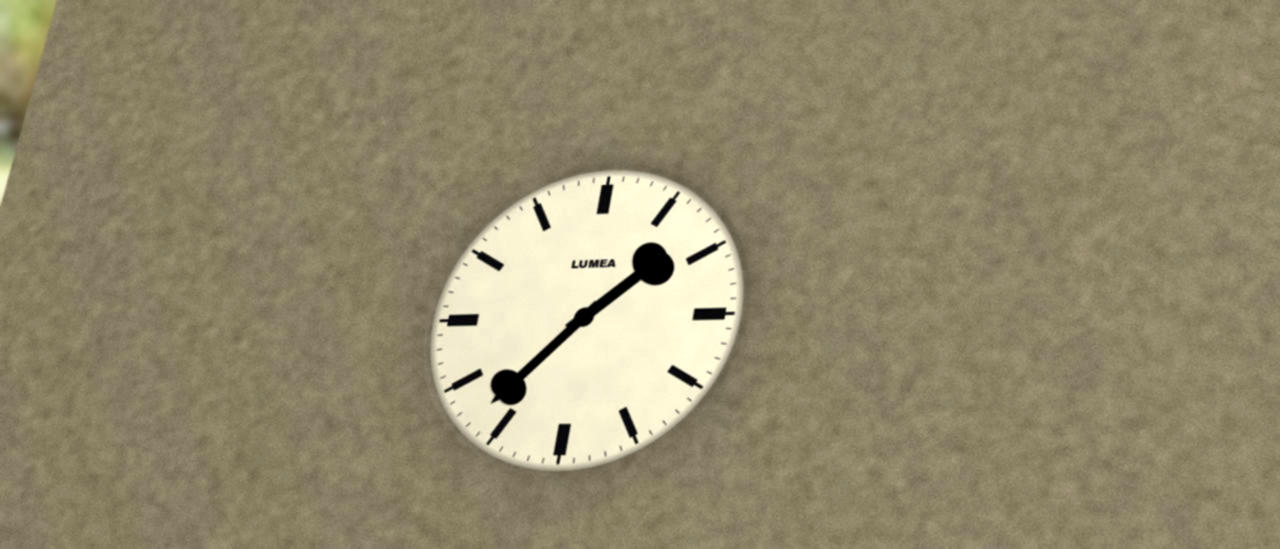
1:37
